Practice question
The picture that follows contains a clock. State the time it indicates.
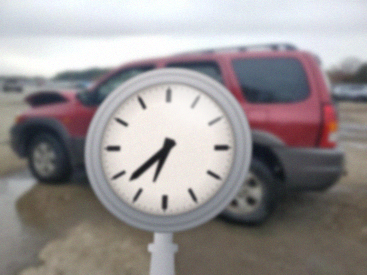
6:38
